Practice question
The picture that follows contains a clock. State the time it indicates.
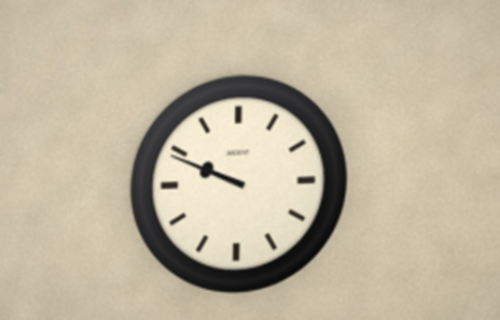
9:49
